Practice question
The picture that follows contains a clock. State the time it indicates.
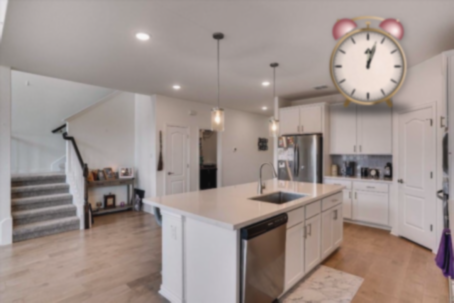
12:03
